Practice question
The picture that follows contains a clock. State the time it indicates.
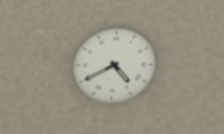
4:40
